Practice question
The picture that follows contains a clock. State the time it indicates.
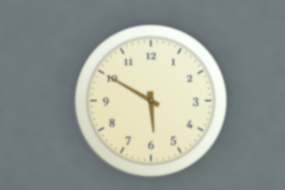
5:50
